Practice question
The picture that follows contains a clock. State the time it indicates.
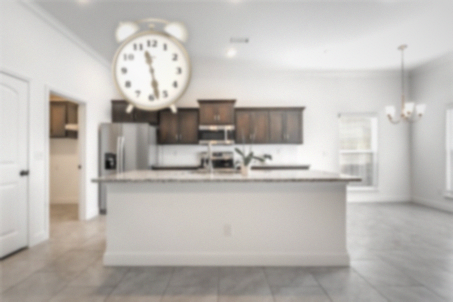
11:28
